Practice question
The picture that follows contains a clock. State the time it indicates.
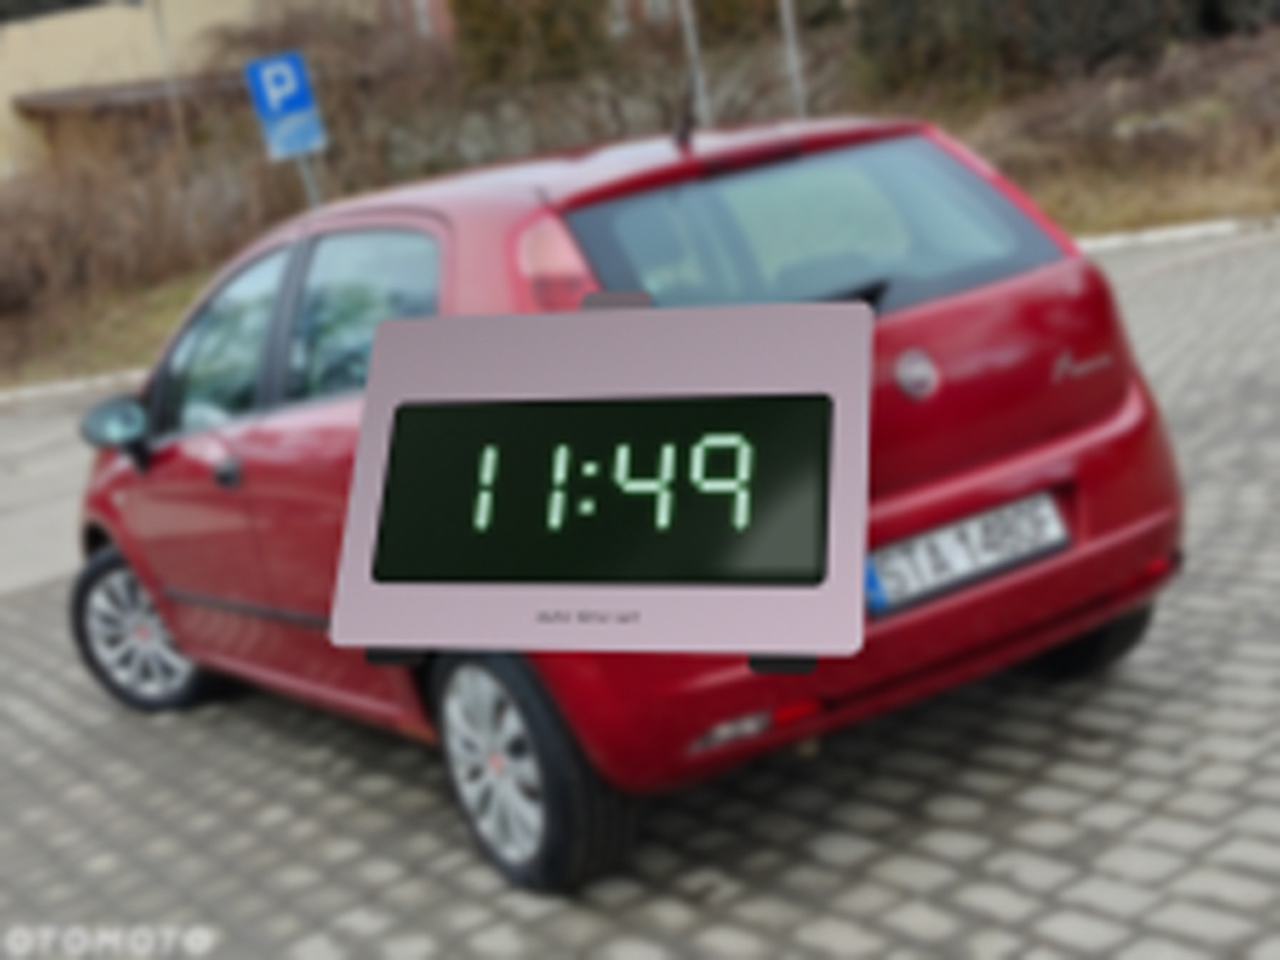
11:49
